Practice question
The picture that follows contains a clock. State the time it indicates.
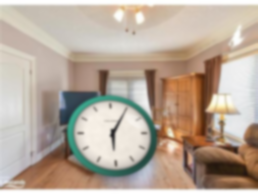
6:05
